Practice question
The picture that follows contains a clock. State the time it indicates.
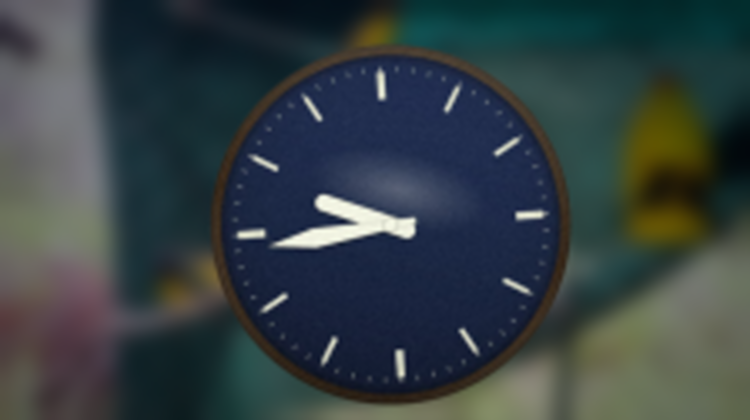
9:44
